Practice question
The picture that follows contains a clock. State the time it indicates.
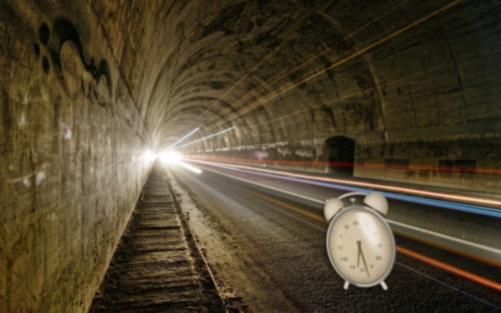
6:28
